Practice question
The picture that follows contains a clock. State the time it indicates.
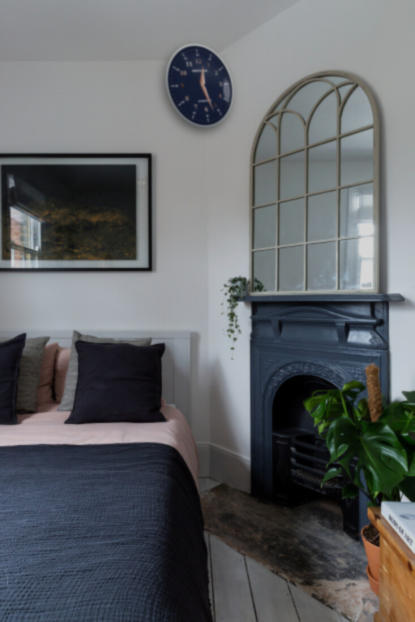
12:27
